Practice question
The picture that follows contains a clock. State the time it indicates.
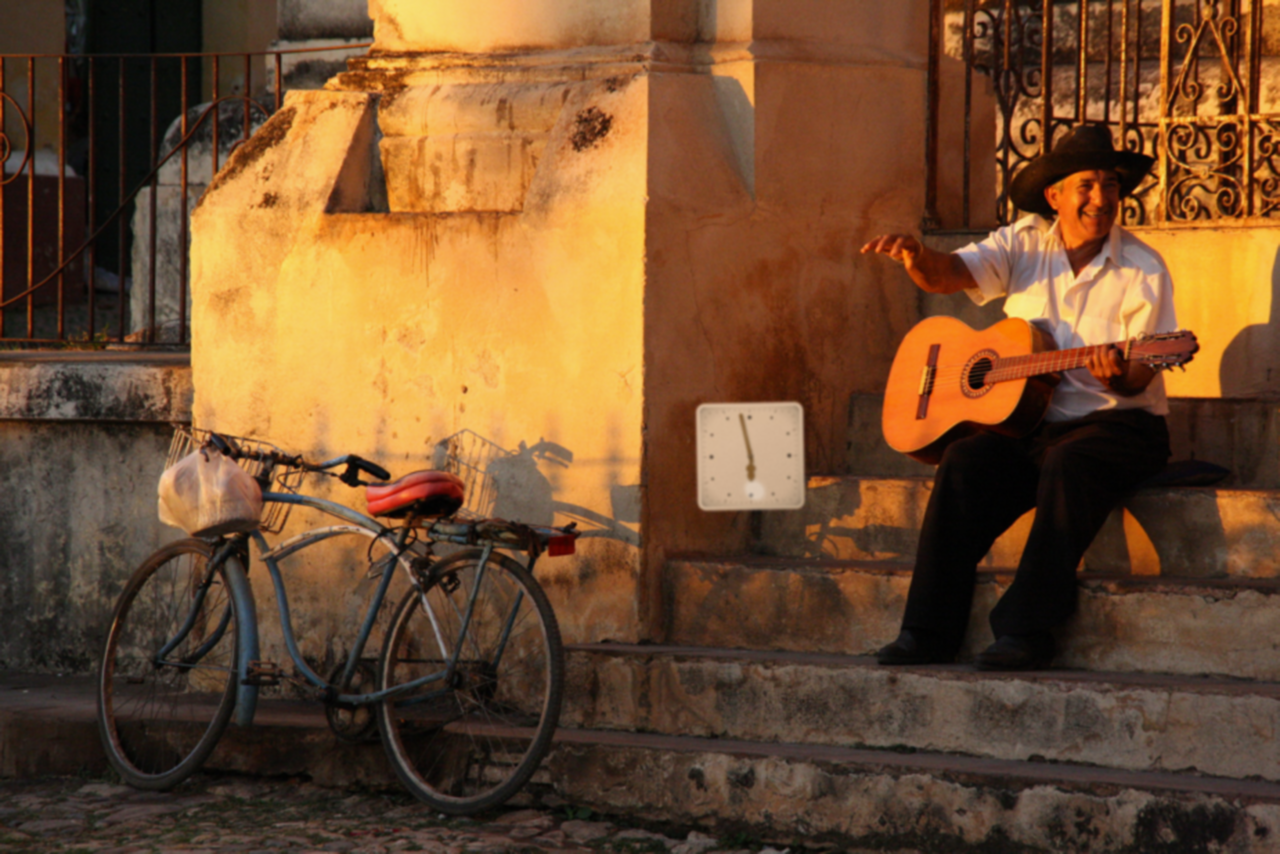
5:58
